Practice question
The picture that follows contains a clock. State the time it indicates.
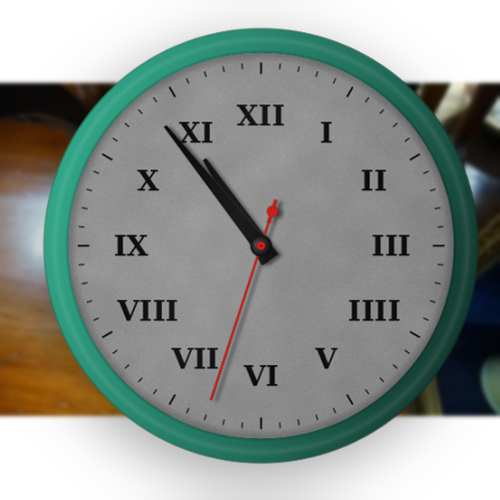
10:53:33
